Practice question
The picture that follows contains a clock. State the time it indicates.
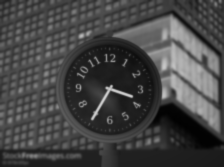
3:35
